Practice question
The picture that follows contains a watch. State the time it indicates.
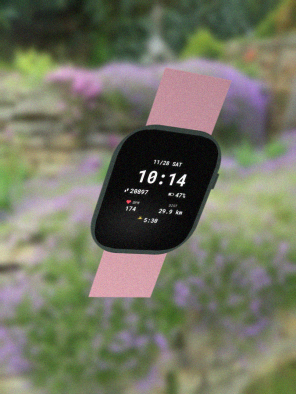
10:14
